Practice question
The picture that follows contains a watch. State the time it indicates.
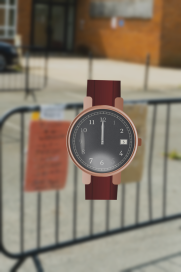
12:00
